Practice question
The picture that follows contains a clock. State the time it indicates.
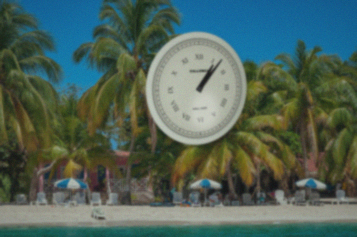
1:07
